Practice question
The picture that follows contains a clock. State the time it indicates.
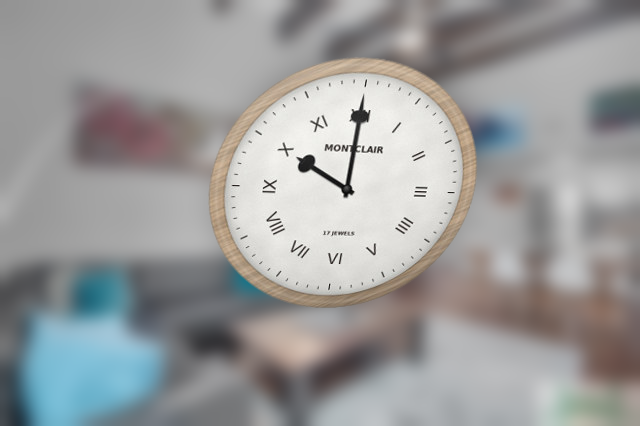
10:00
